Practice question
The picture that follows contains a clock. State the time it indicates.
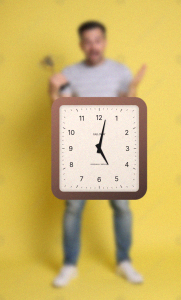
5:02
